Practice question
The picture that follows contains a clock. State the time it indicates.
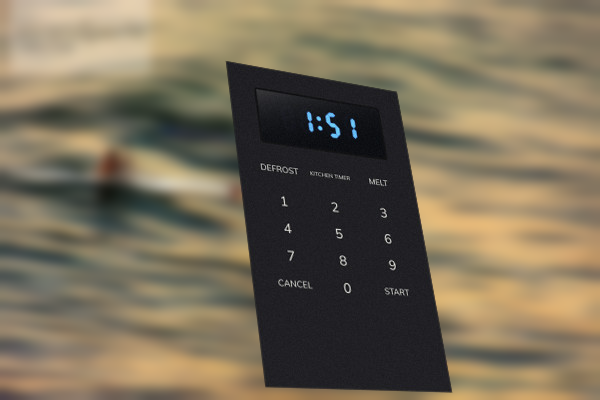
1:51
